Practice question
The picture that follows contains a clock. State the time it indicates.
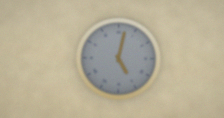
5:02
